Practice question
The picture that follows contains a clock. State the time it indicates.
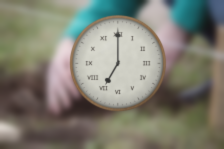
7:00
